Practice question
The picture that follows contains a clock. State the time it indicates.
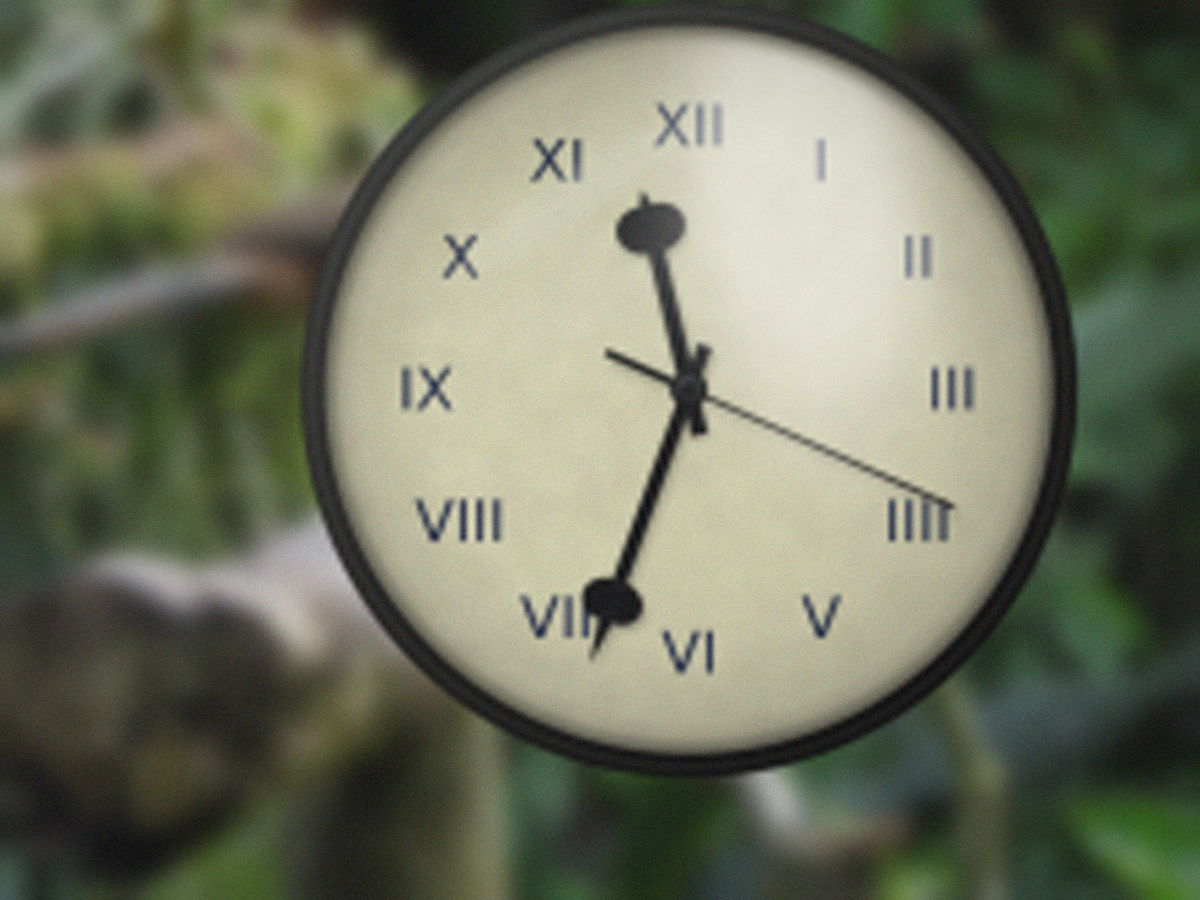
11:33:19
